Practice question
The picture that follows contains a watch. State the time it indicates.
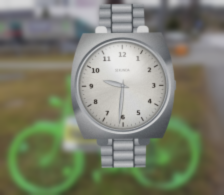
9:31
